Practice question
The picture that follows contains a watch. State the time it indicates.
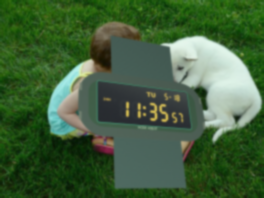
11:35
